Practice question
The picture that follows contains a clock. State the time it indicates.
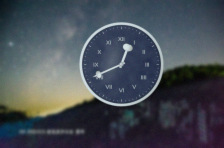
12:41
